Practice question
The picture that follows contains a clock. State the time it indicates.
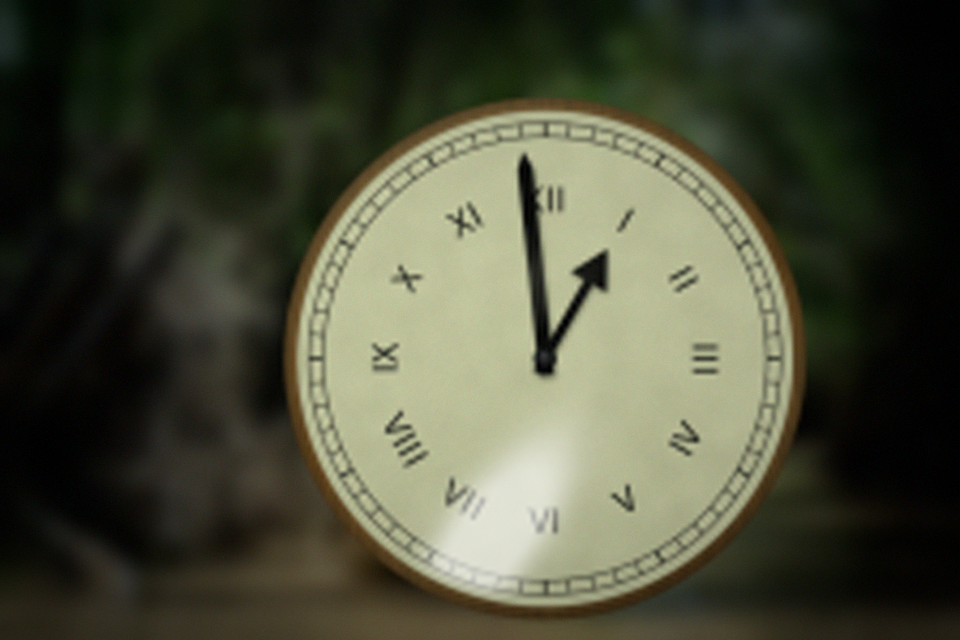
12:59
